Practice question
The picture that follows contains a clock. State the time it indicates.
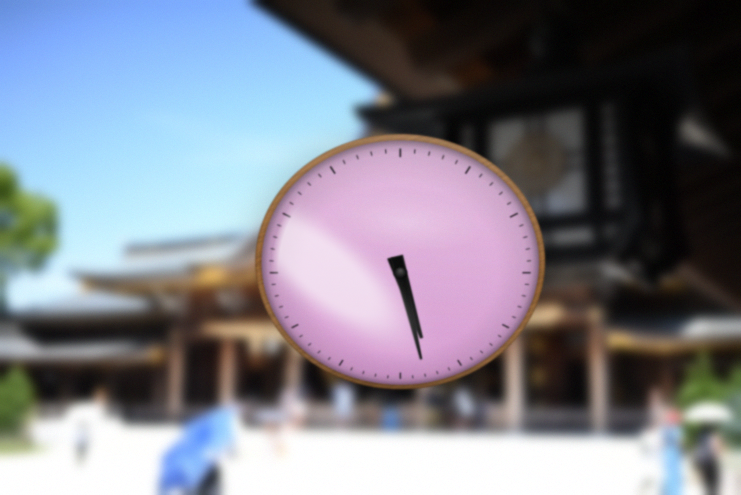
5:28
